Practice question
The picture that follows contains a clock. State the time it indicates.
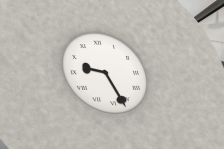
9:27
